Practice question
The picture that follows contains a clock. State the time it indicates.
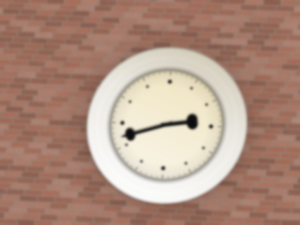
2:42
